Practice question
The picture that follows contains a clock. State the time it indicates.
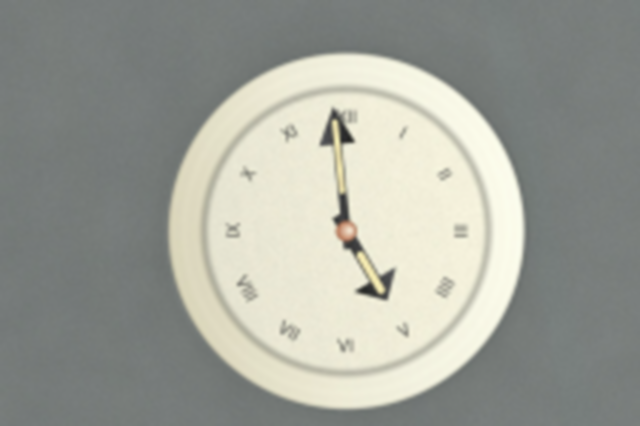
4:59
